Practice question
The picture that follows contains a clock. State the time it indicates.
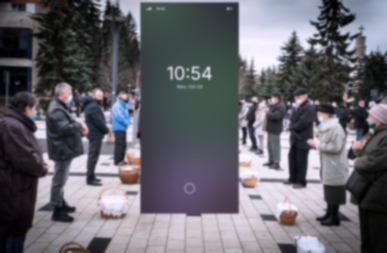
10:54
